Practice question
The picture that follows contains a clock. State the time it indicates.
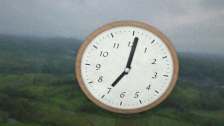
7:01
